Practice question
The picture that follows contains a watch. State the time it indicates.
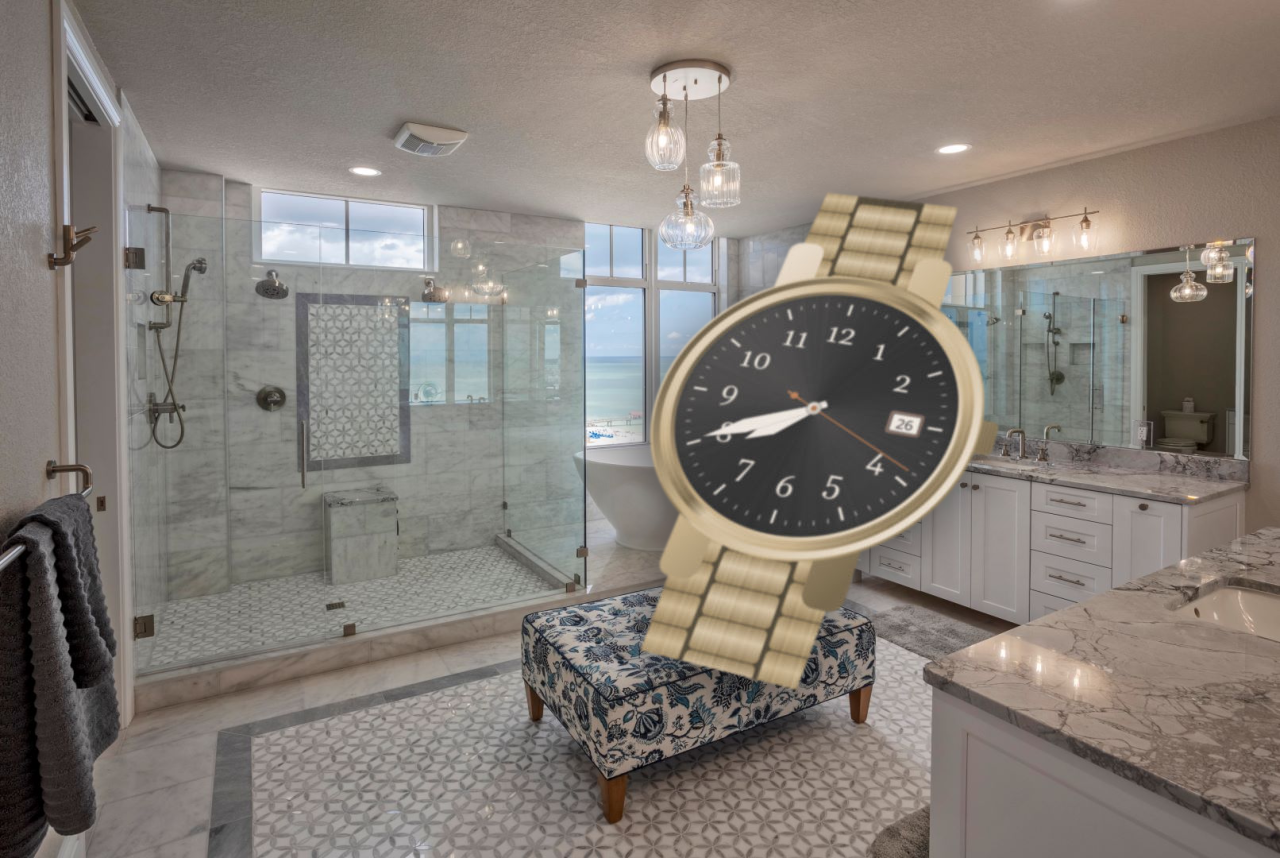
7:40:19
